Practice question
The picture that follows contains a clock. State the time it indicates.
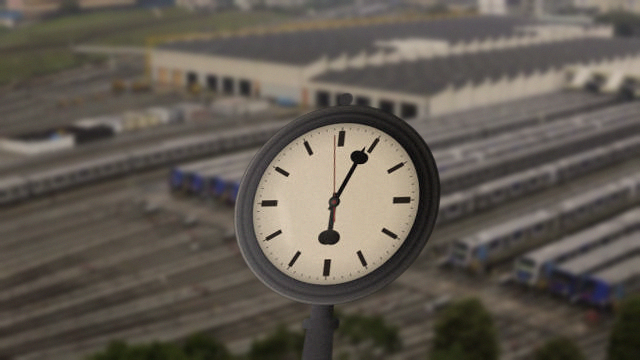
6:03:59
